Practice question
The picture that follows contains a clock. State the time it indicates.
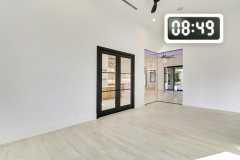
8:49
